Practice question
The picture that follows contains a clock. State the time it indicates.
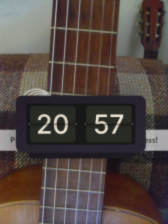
20:57
